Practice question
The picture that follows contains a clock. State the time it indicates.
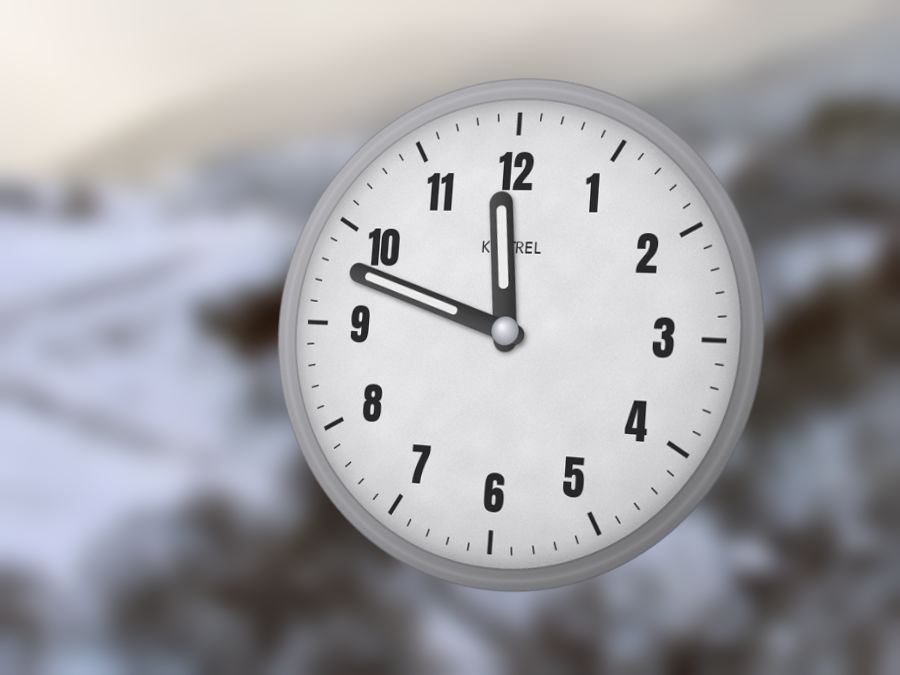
11:48
